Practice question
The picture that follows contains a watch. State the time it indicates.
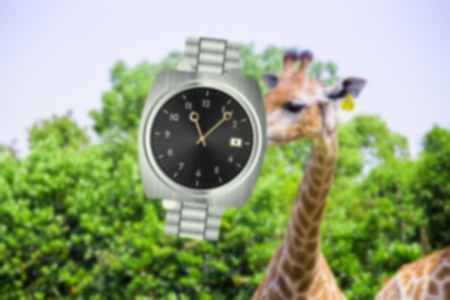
11:07
